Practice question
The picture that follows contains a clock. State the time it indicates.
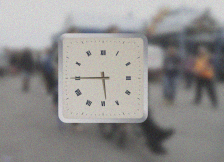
5:45
